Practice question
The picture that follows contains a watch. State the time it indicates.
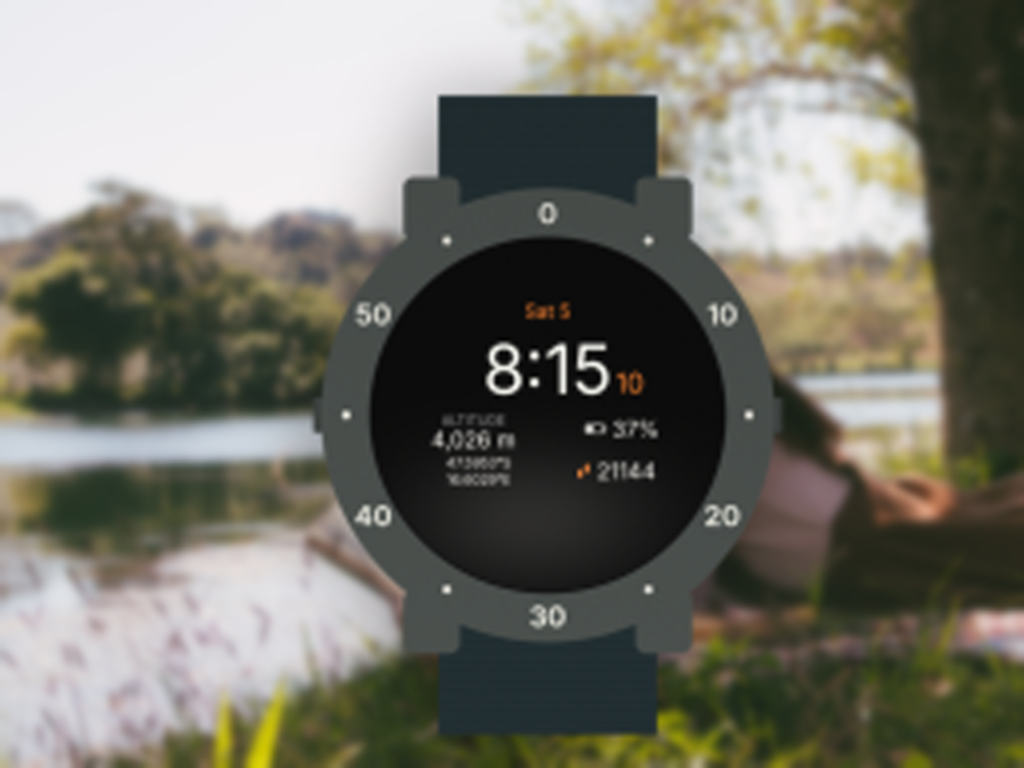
8:15
